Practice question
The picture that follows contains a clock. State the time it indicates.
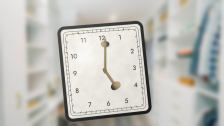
5:01
